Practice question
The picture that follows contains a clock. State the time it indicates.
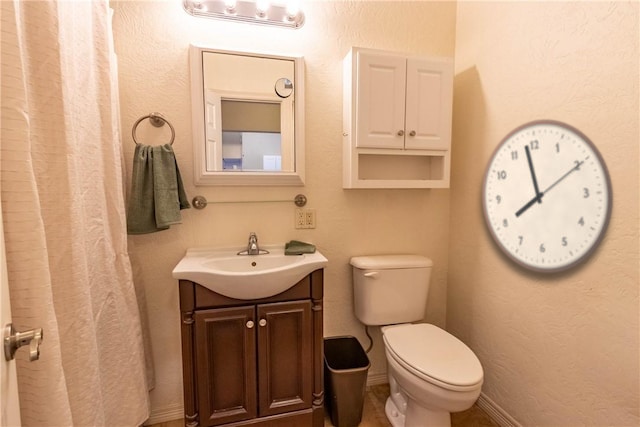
7:58:10
